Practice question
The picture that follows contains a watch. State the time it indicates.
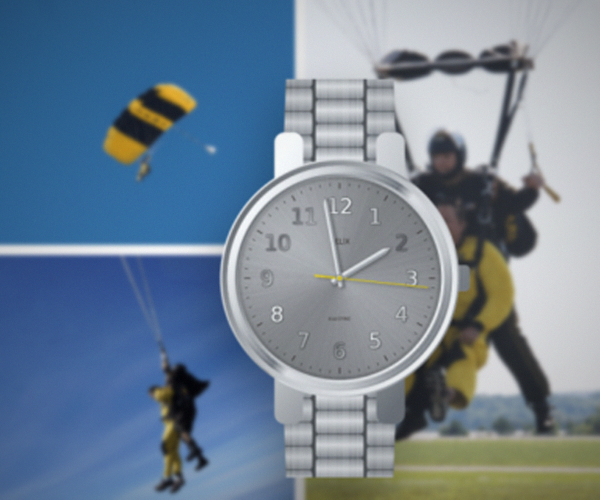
1:58:16
